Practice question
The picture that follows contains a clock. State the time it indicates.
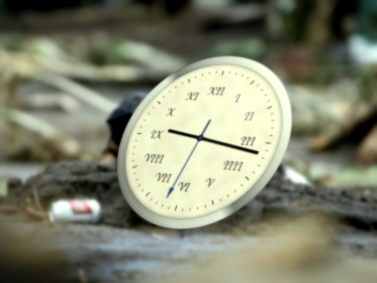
9:16:32
